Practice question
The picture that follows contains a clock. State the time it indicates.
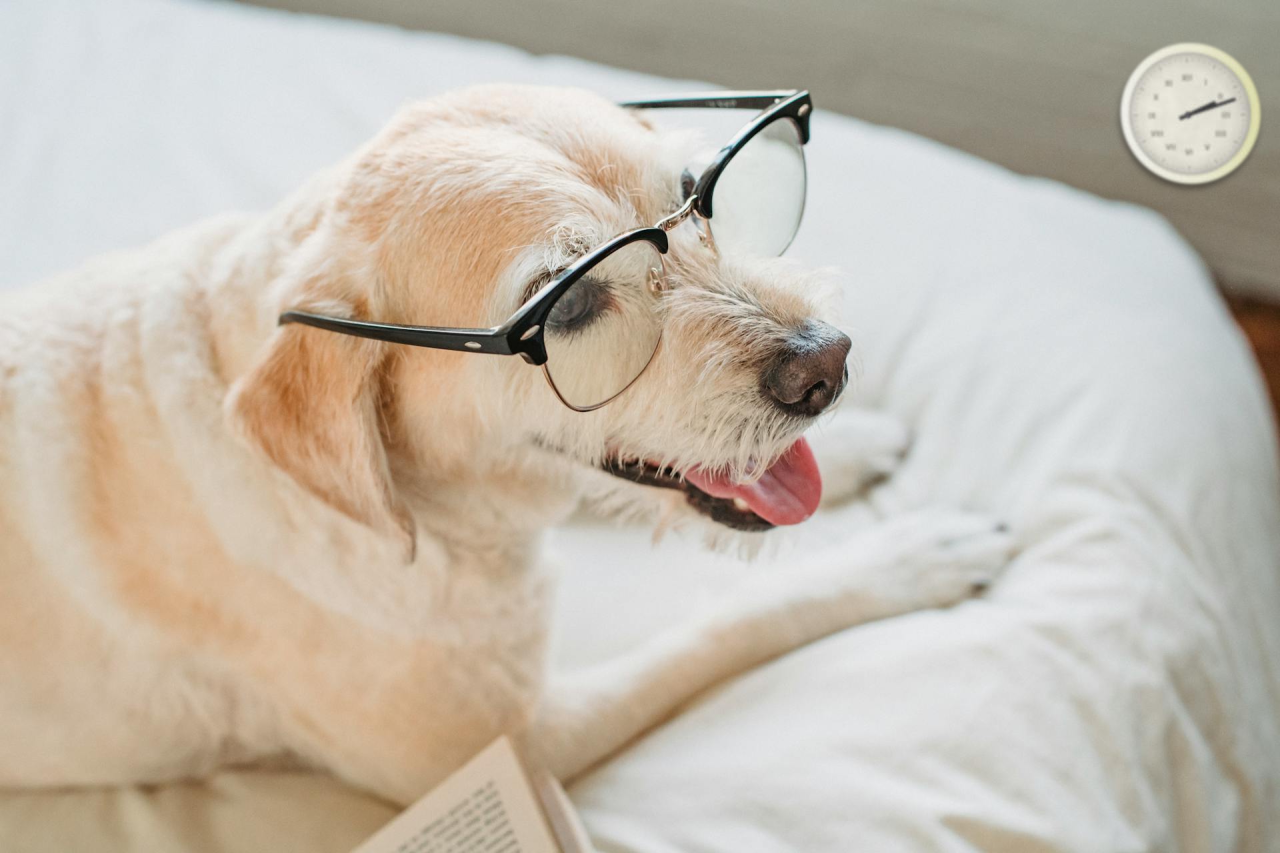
2:12
